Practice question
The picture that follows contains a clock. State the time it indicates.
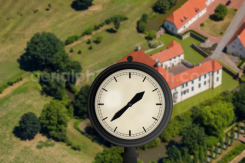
1:38
